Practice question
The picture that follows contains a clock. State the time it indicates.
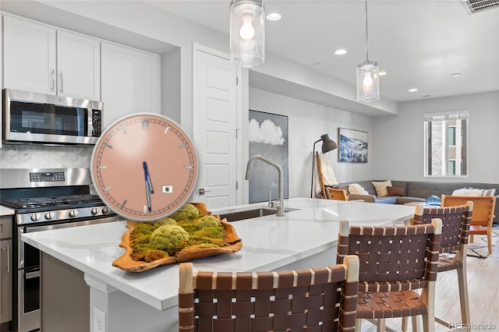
5:29
